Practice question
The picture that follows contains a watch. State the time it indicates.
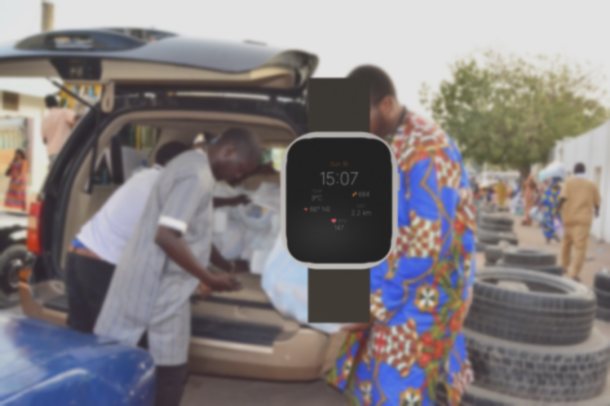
15:07
